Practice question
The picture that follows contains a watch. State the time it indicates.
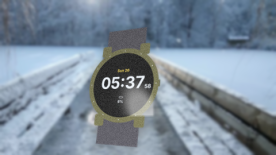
5:37
